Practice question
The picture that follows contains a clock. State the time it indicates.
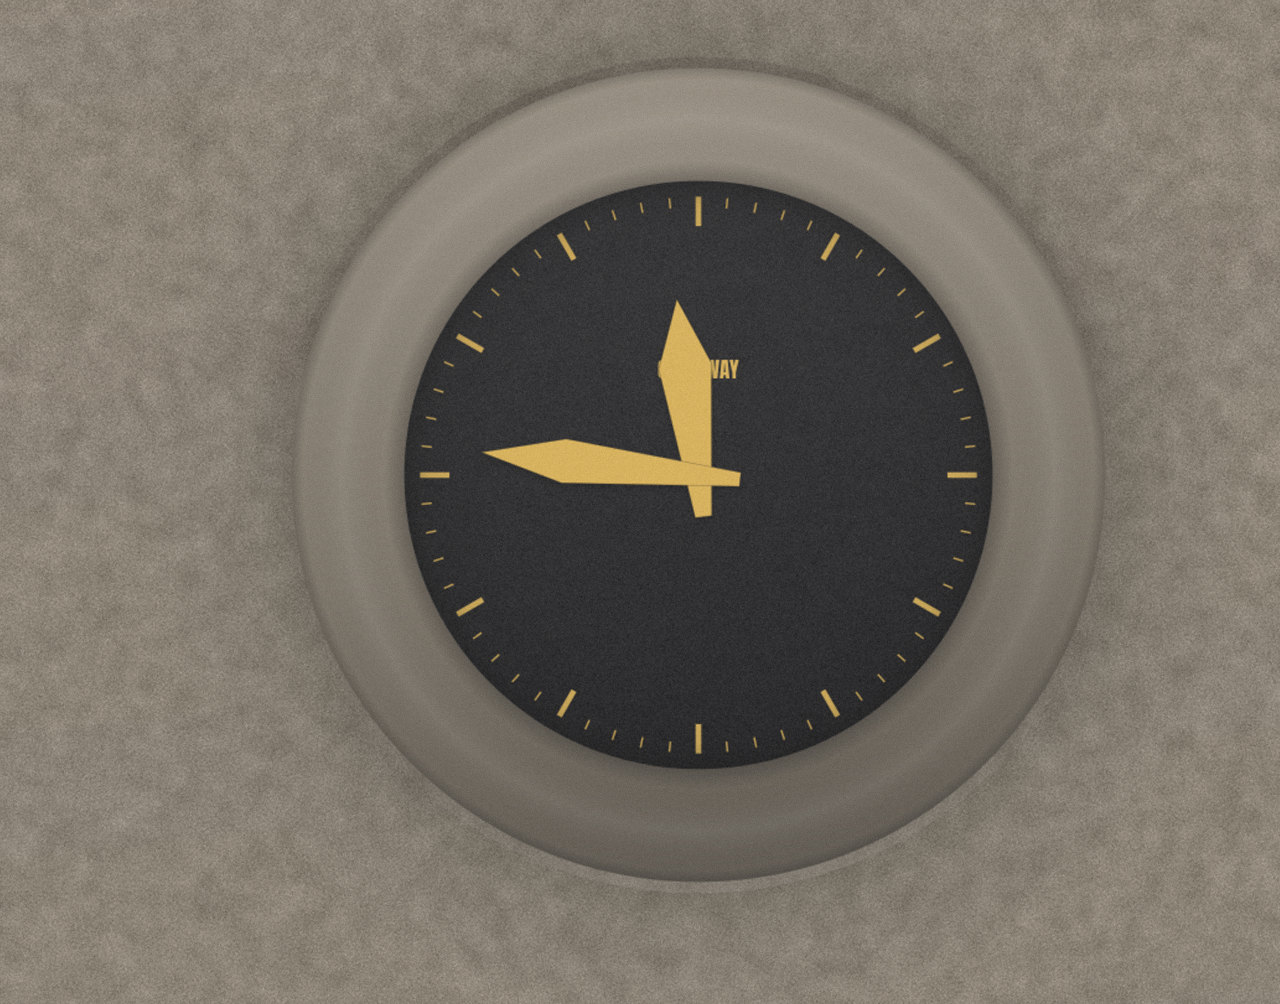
11:46
